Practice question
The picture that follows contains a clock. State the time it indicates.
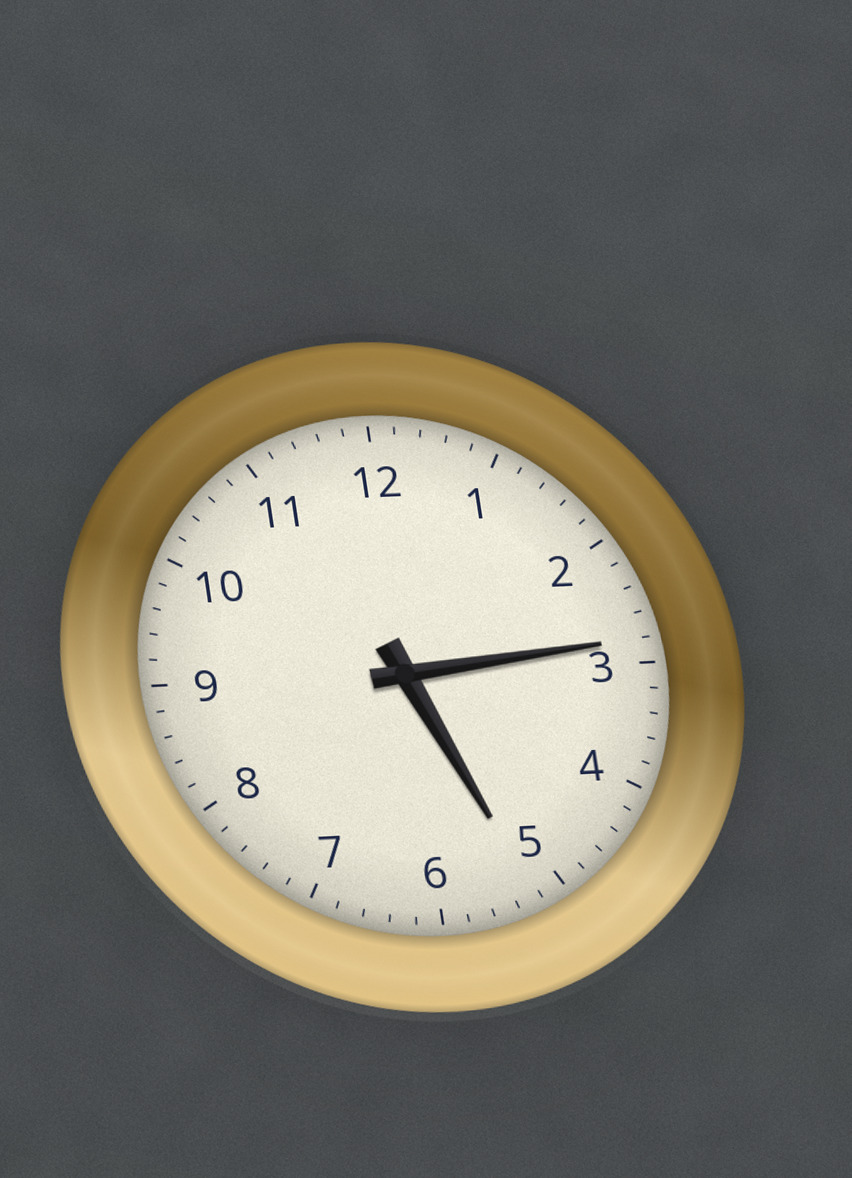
5:14
